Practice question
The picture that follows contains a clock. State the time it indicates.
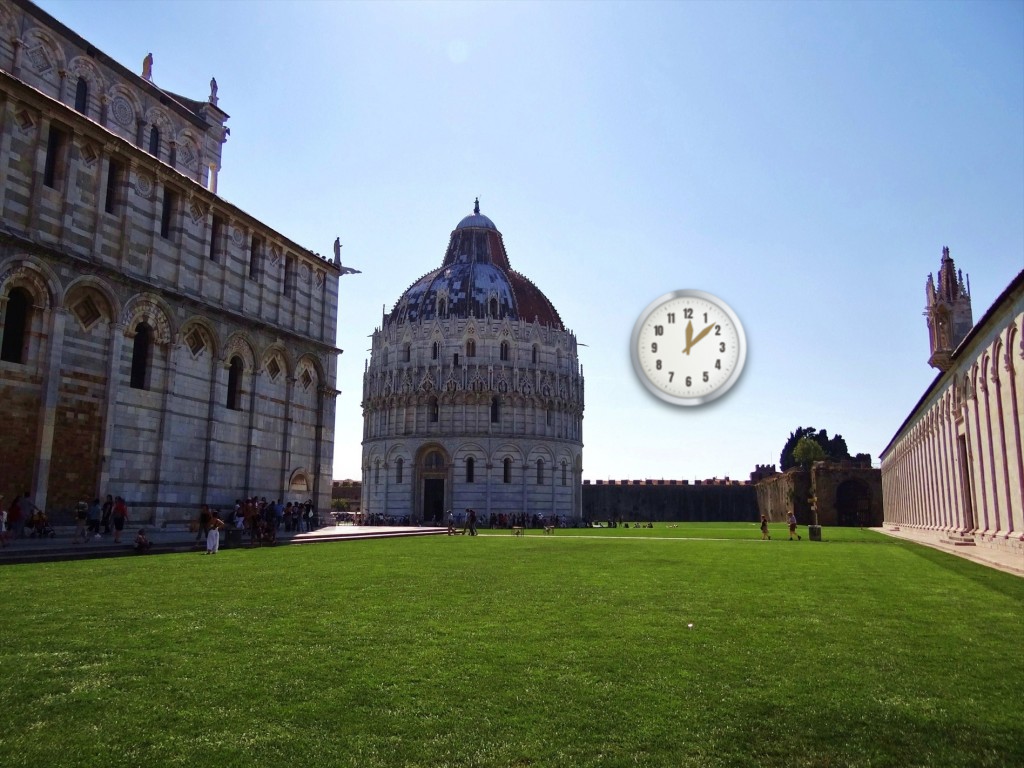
12:08
